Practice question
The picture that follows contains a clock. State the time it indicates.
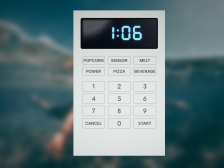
1:06
